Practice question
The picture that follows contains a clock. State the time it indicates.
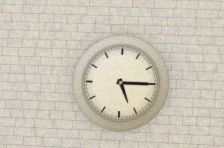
5:15
